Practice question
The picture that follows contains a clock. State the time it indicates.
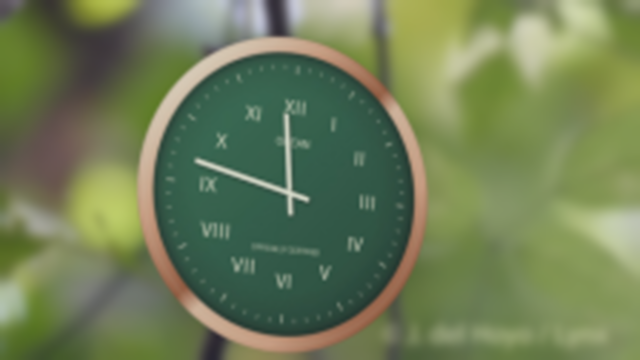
11:47
